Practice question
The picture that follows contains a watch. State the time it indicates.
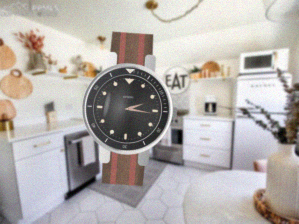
2:16
